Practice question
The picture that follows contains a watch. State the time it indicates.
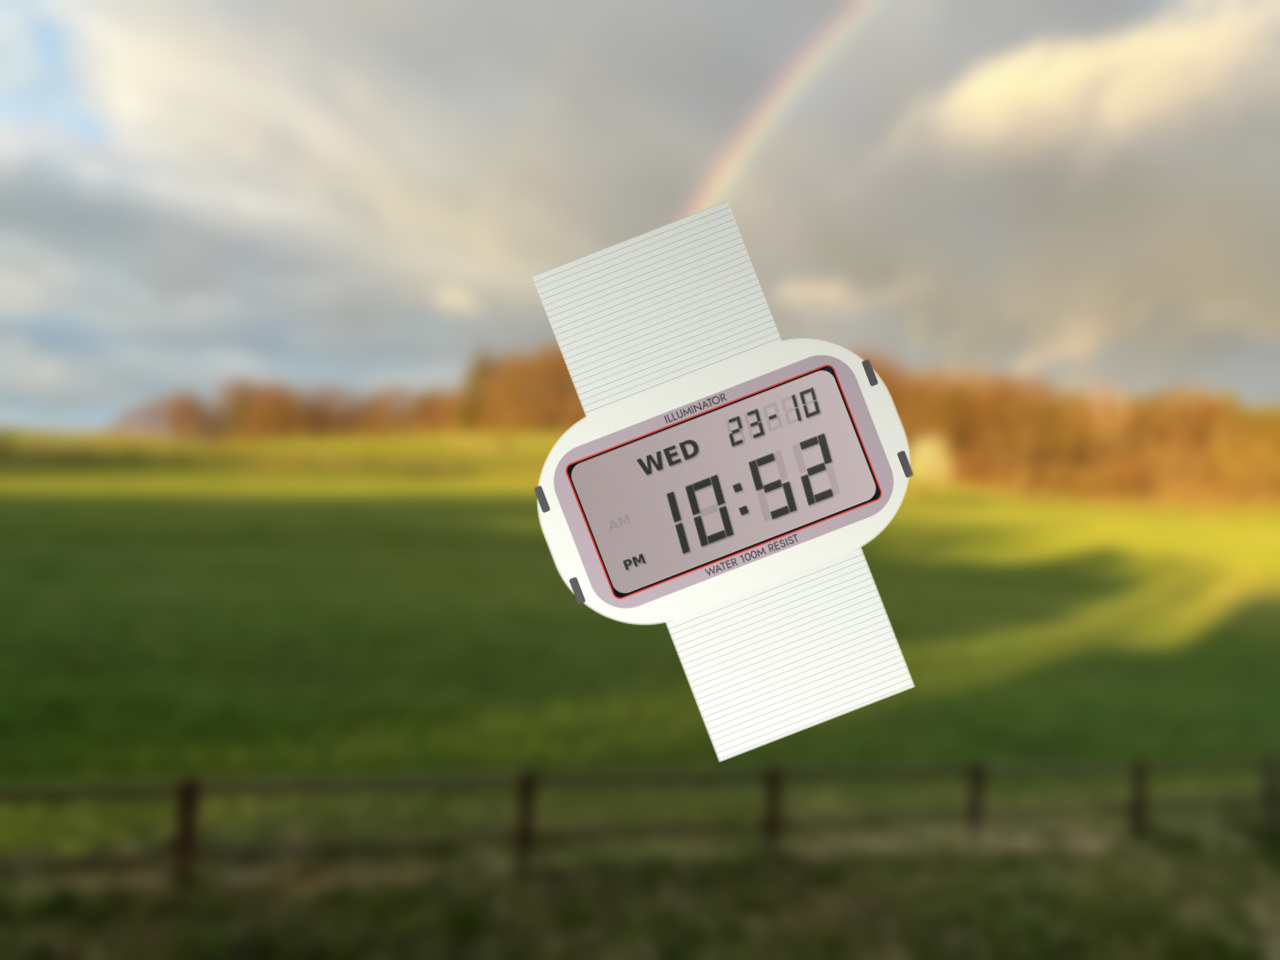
10:52
